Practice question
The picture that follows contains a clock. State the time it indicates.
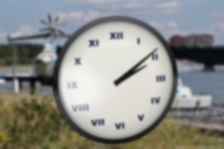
2:09
